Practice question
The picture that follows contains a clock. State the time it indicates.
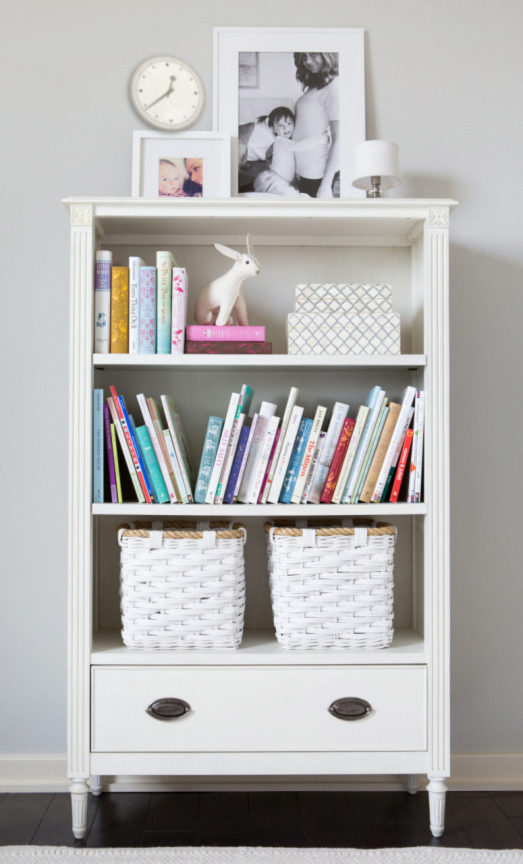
12:39
